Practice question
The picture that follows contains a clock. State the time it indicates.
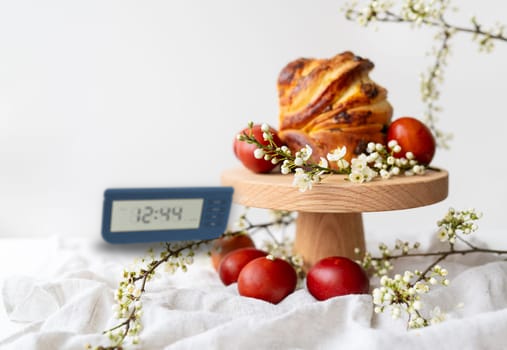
12:44
